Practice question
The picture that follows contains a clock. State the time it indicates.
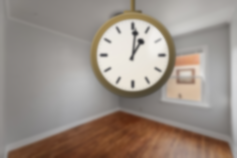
1:01
